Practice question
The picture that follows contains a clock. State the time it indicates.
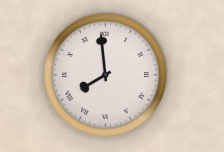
7:59
